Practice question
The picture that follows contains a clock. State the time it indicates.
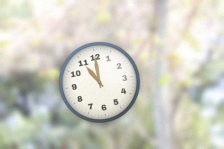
11:00
